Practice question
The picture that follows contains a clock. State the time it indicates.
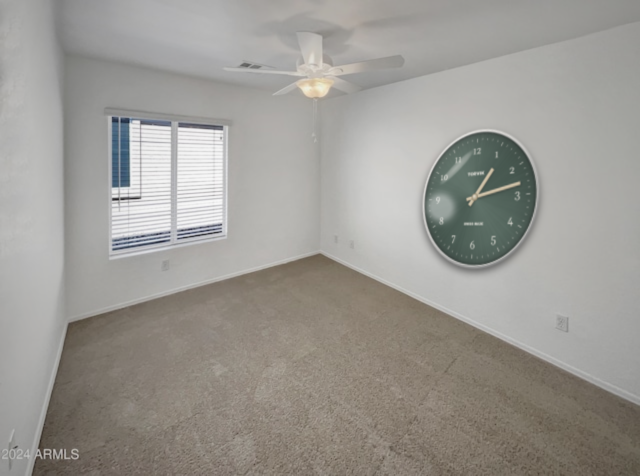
1:13
